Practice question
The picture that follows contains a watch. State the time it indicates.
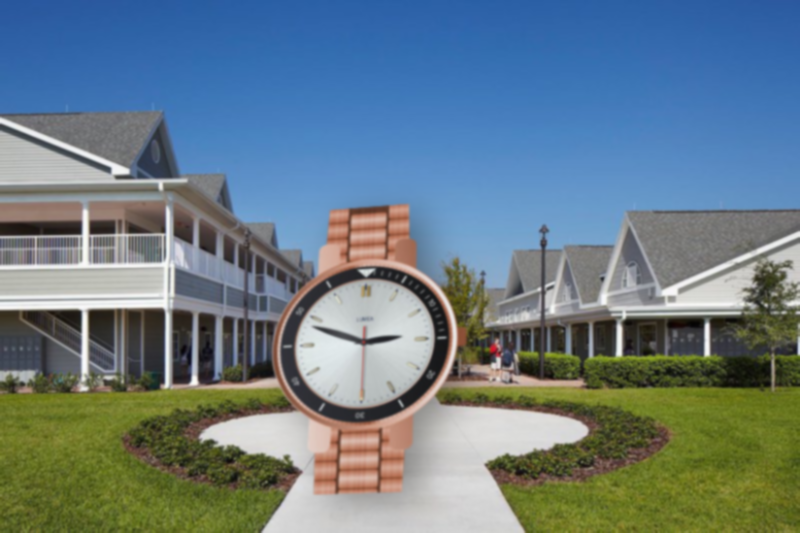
2:48:30
